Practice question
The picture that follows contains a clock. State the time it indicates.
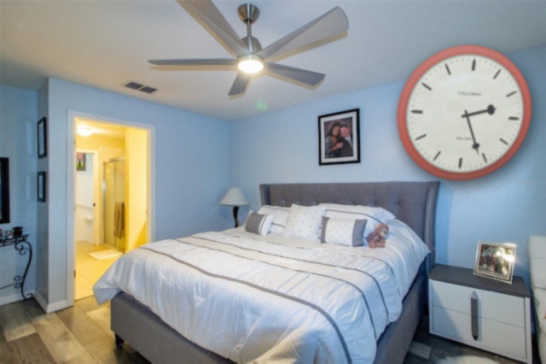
2:26
